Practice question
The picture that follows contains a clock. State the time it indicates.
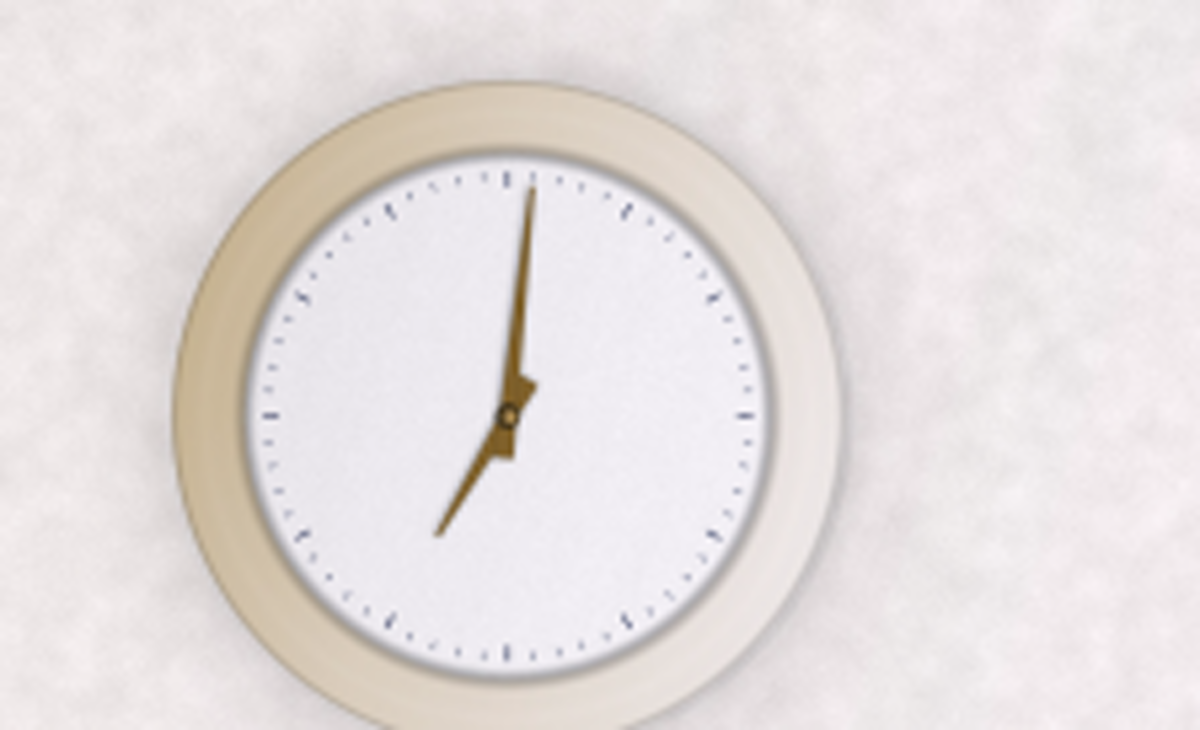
7:01
